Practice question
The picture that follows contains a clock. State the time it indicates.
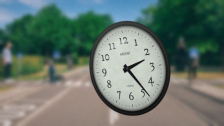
2:24
